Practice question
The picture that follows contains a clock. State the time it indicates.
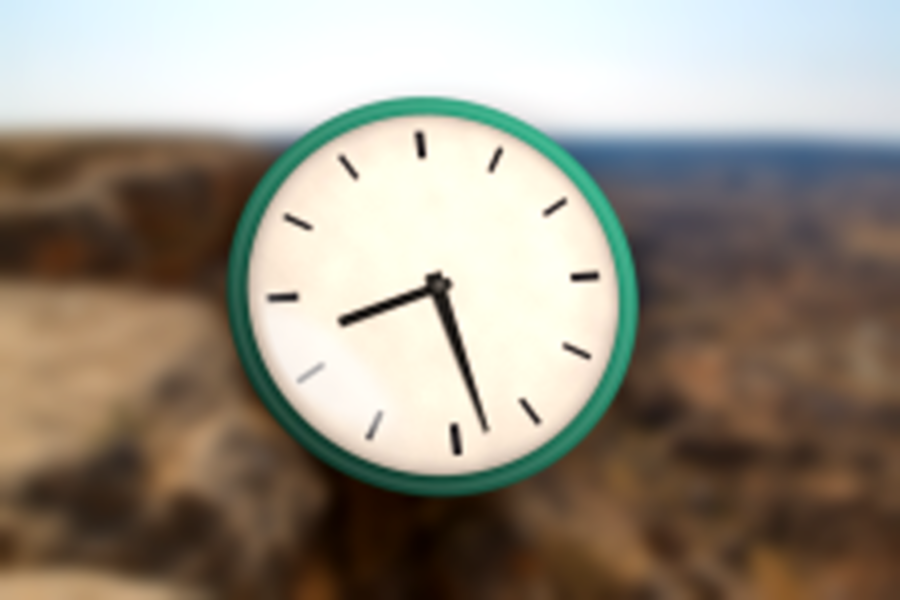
8:28
